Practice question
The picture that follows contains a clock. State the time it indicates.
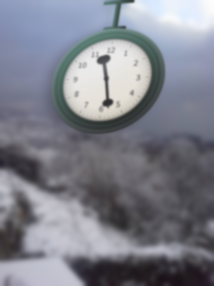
11:28
